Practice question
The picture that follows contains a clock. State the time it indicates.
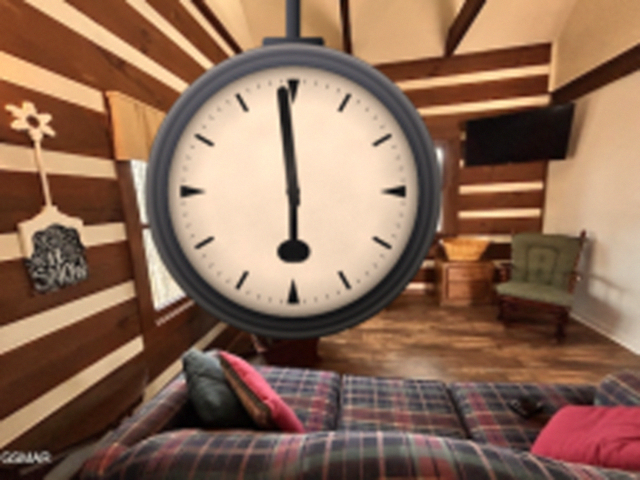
5:59
